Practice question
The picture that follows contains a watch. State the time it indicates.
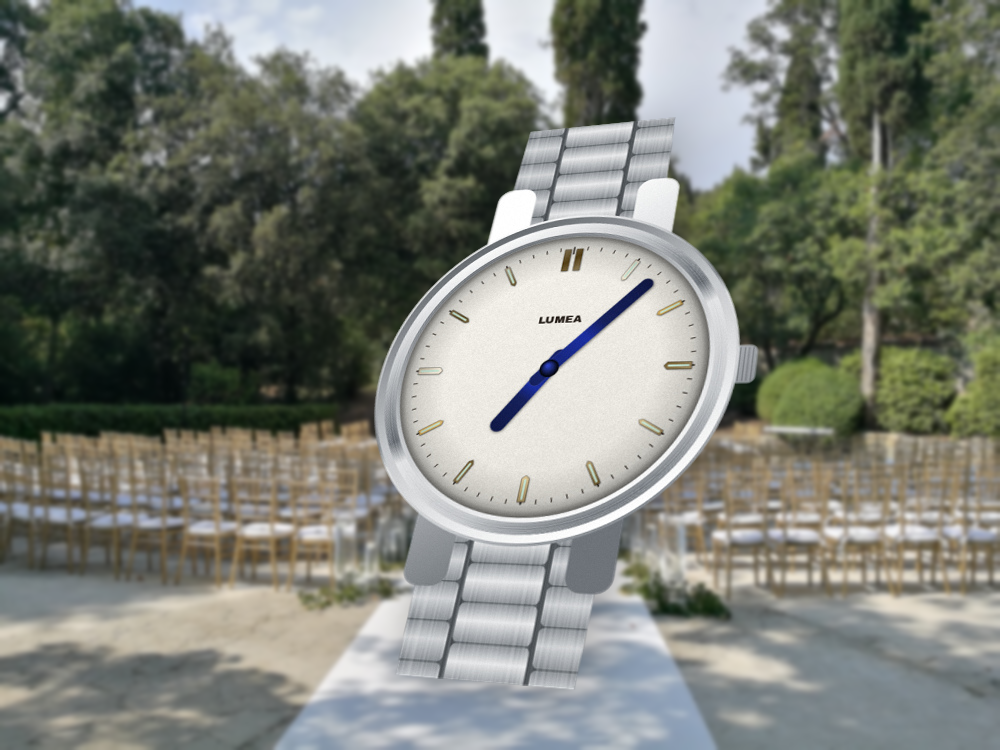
7:07
